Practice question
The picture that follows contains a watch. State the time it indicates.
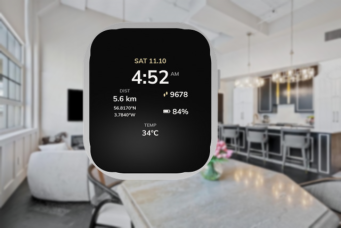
4:52
